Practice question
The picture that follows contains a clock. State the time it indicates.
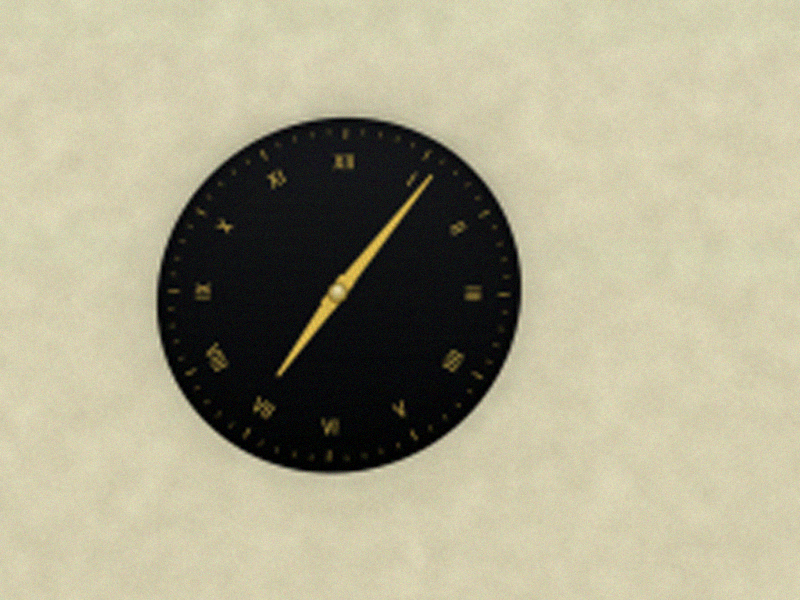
7:06
